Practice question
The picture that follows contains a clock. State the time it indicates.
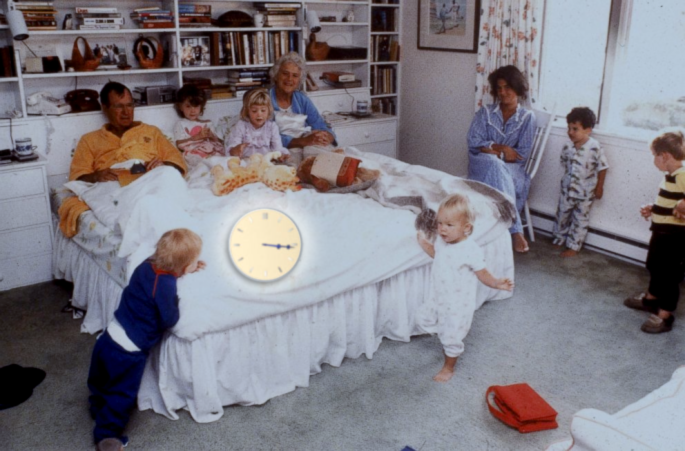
3:16
